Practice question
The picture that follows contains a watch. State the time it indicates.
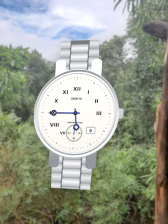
5:45
